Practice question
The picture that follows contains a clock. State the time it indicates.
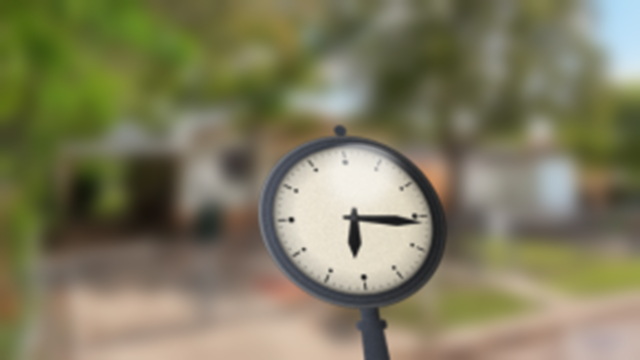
6:16
